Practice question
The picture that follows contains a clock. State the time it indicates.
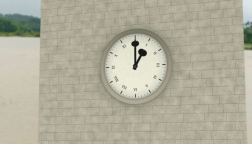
1:00
